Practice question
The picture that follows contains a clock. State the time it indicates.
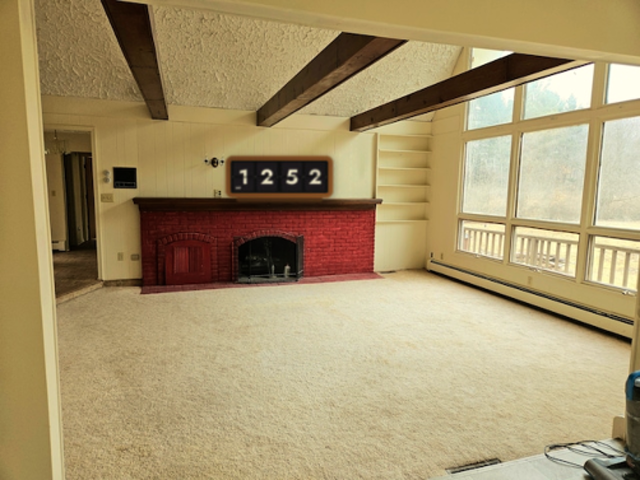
12:52
